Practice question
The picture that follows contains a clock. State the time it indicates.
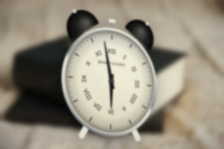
5:58
